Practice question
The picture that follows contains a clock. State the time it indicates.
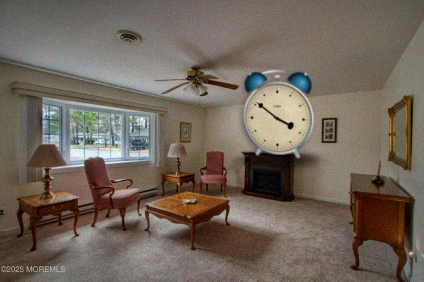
3:51
